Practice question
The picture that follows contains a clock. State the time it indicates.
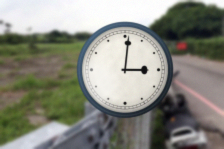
3:01
